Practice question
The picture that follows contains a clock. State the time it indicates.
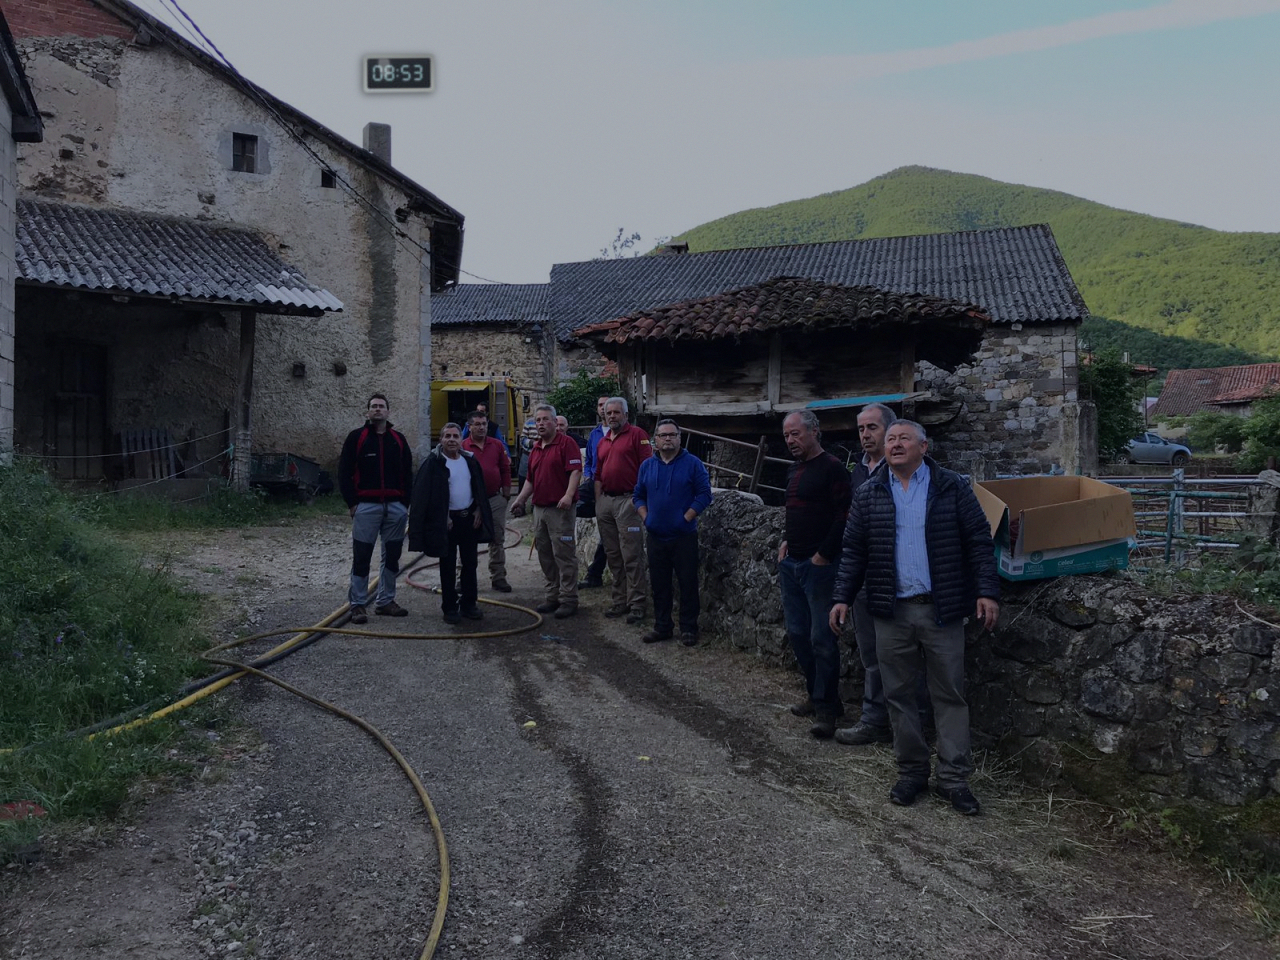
8:53
